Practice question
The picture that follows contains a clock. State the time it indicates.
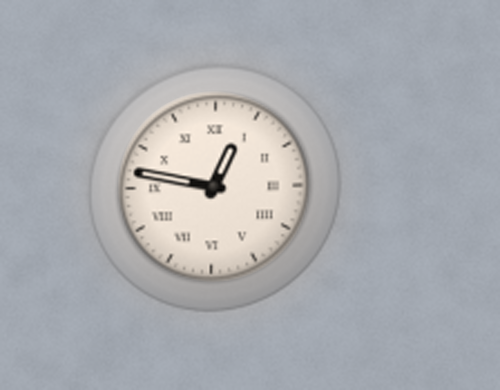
12:47
